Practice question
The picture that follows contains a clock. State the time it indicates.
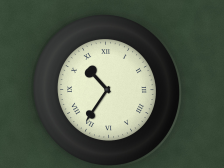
10:36
